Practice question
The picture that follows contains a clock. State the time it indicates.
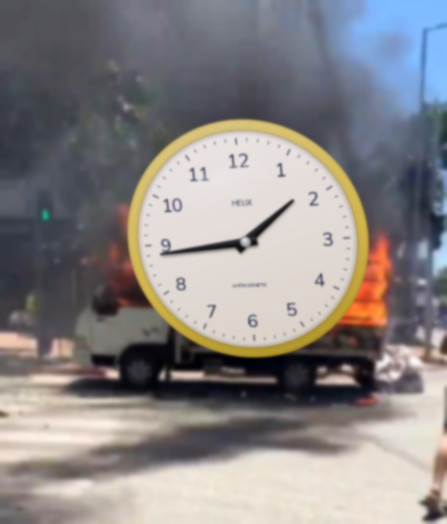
1:44
